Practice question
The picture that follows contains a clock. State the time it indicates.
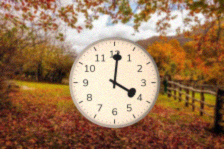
4:01
